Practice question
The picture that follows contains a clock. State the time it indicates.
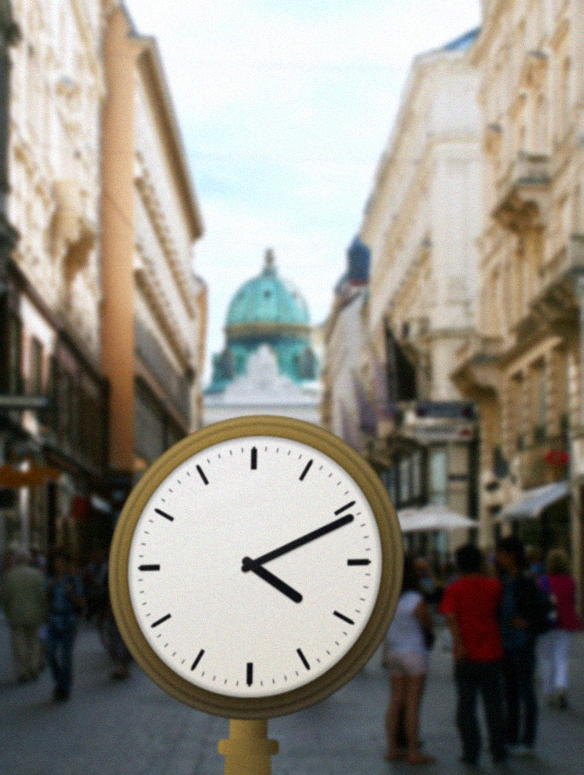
4:11
